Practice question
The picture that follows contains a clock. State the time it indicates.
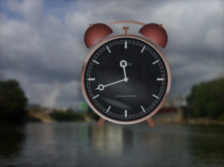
11:42
